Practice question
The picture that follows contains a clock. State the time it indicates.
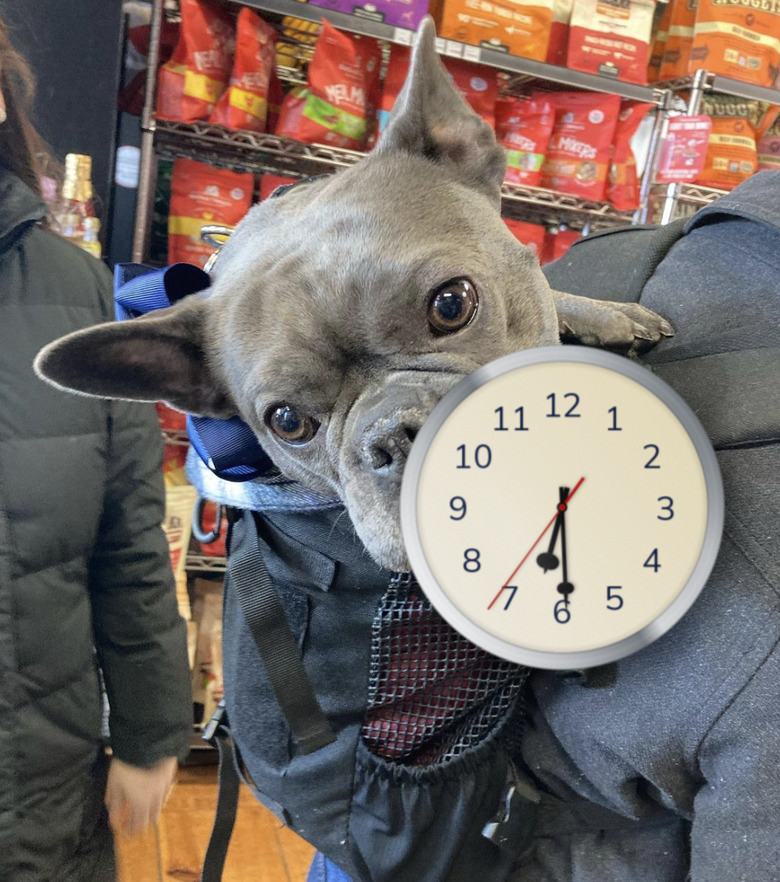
6:29:36
